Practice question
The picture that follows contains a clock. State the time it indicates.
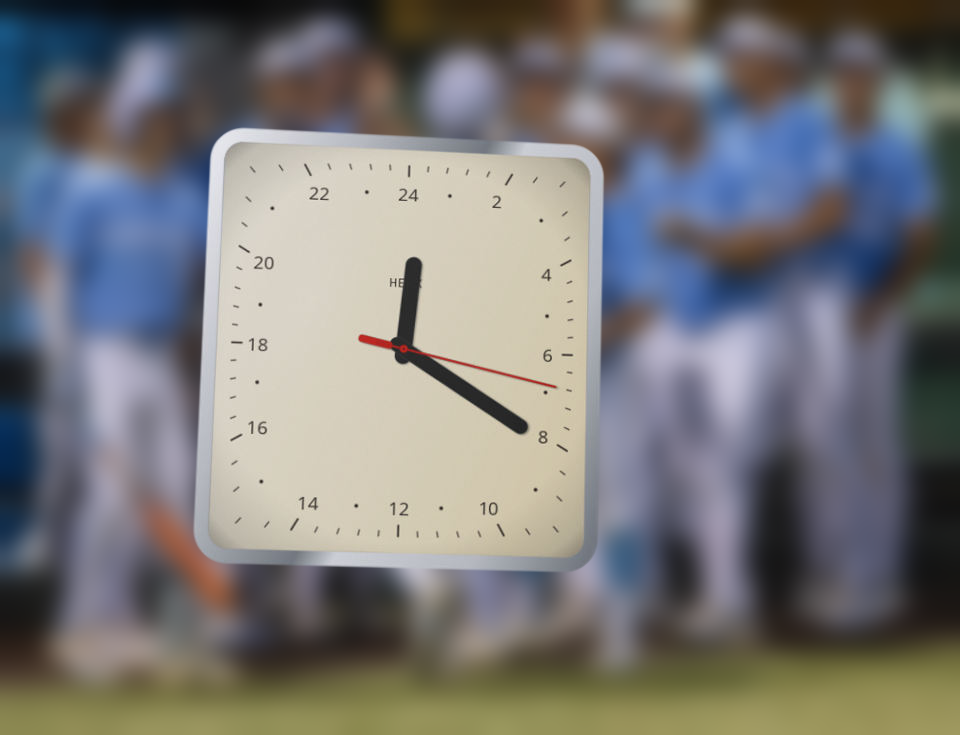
0:20:17
